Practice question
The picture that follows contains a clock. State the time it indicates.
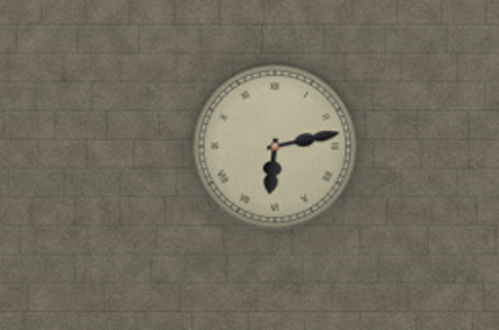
6:13
